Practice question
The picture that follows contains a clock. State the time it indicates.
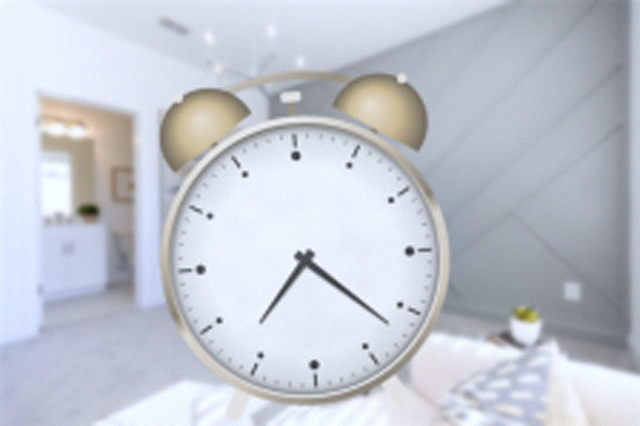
7:22
